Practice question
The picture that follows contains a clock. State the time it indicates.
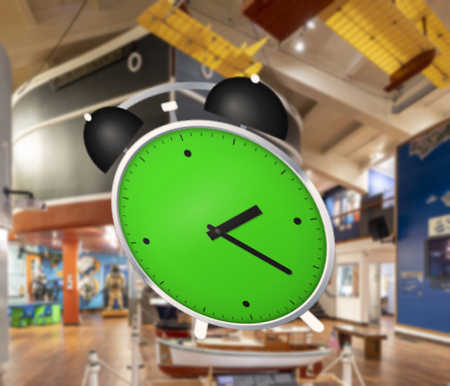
2:22
